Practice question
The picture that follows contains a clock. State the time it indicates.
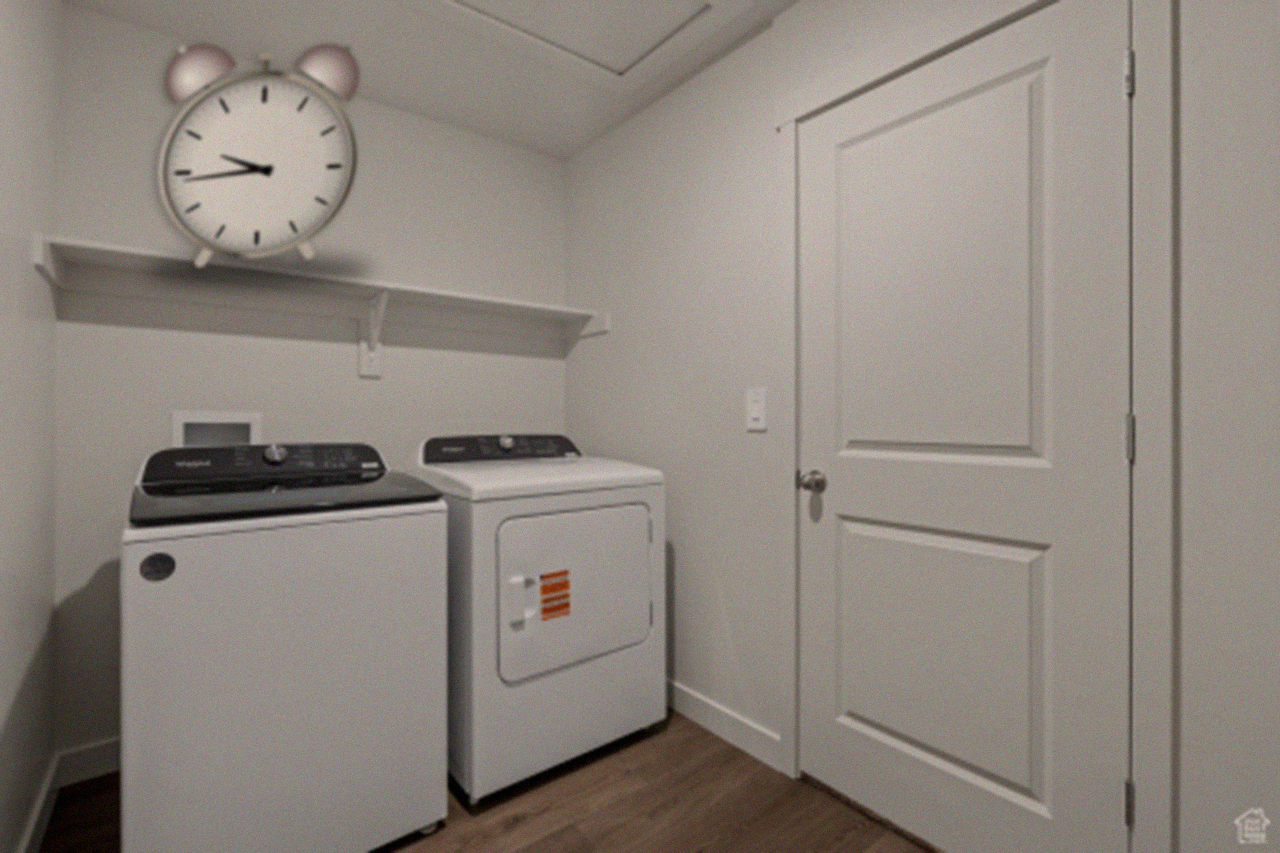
9:44
